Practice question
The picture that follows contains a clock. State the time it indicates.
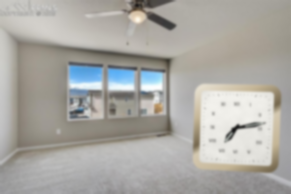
7:13
